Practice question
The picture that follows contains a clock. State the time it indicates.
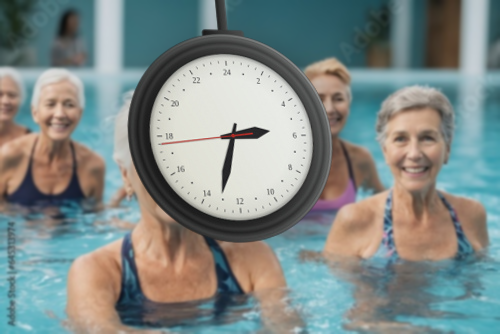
5:32:44
